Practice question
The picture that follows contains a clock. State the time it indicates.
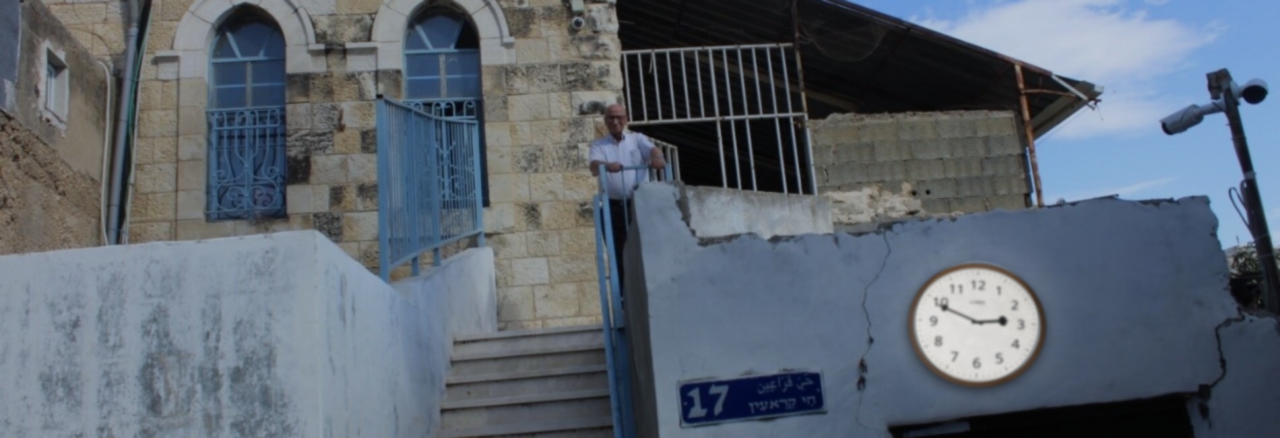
2:49
